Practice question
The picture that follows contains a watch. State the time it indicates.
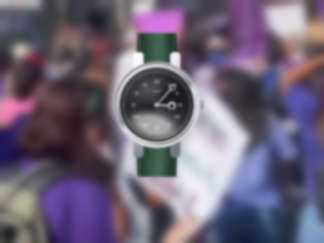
3:07
